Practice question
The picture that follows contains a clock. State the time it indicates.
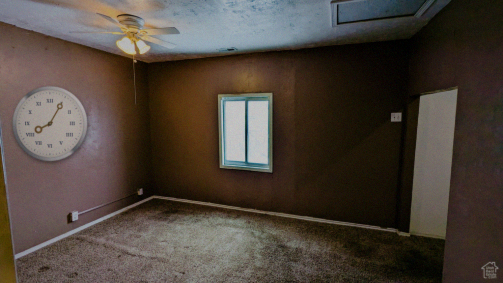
8:05
